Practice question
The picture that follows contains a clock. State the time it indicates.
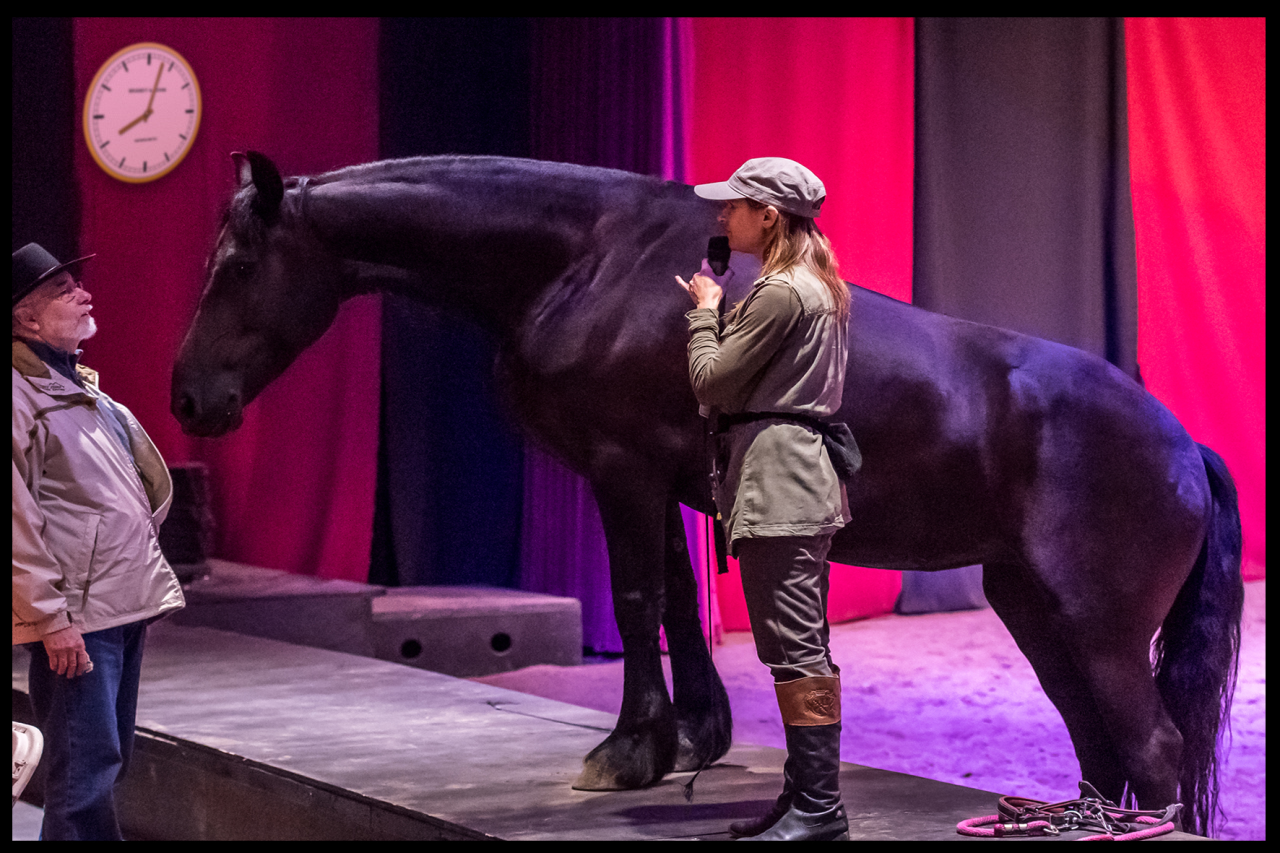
8:03
